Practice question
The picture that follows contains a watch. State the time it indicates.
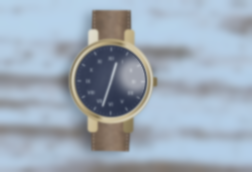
12:33
